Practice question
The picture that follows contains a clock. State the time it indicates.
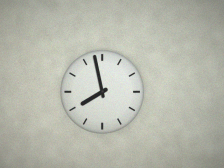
7:58
